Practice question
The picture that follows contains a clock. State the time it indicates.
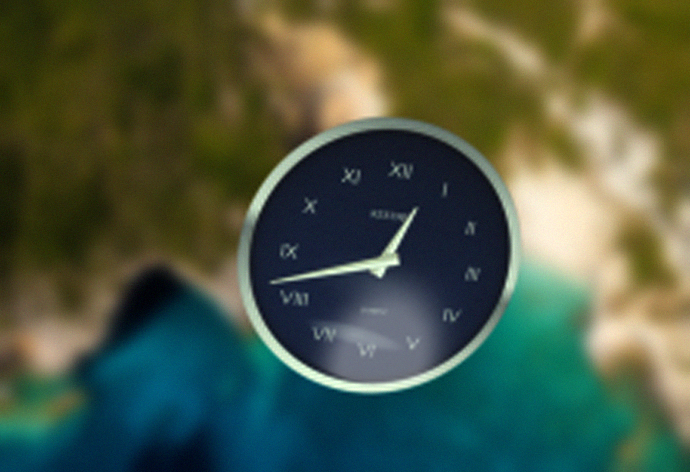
12:42
